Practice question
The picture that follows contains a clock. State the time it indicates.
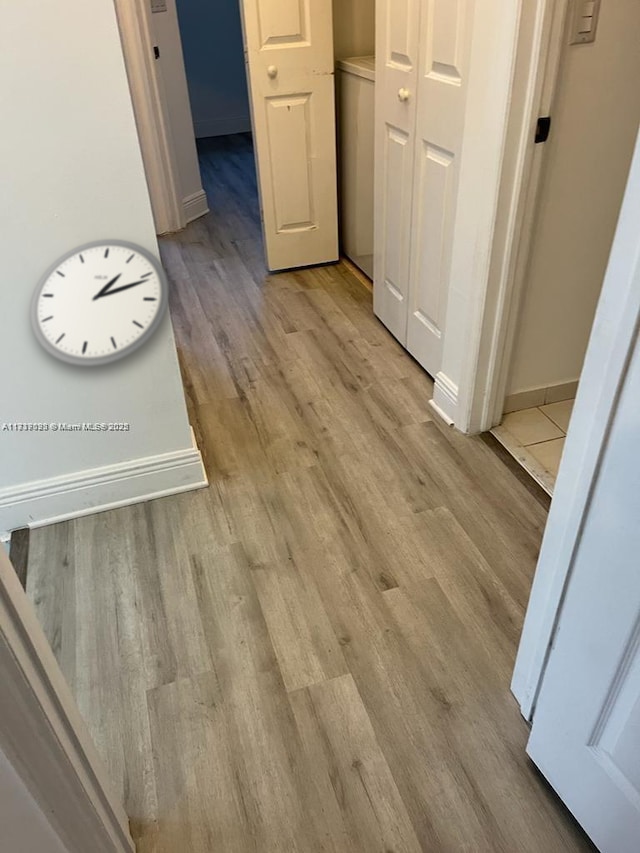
1:11
